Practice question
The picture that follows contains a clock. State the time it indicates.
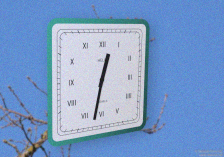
12:32
